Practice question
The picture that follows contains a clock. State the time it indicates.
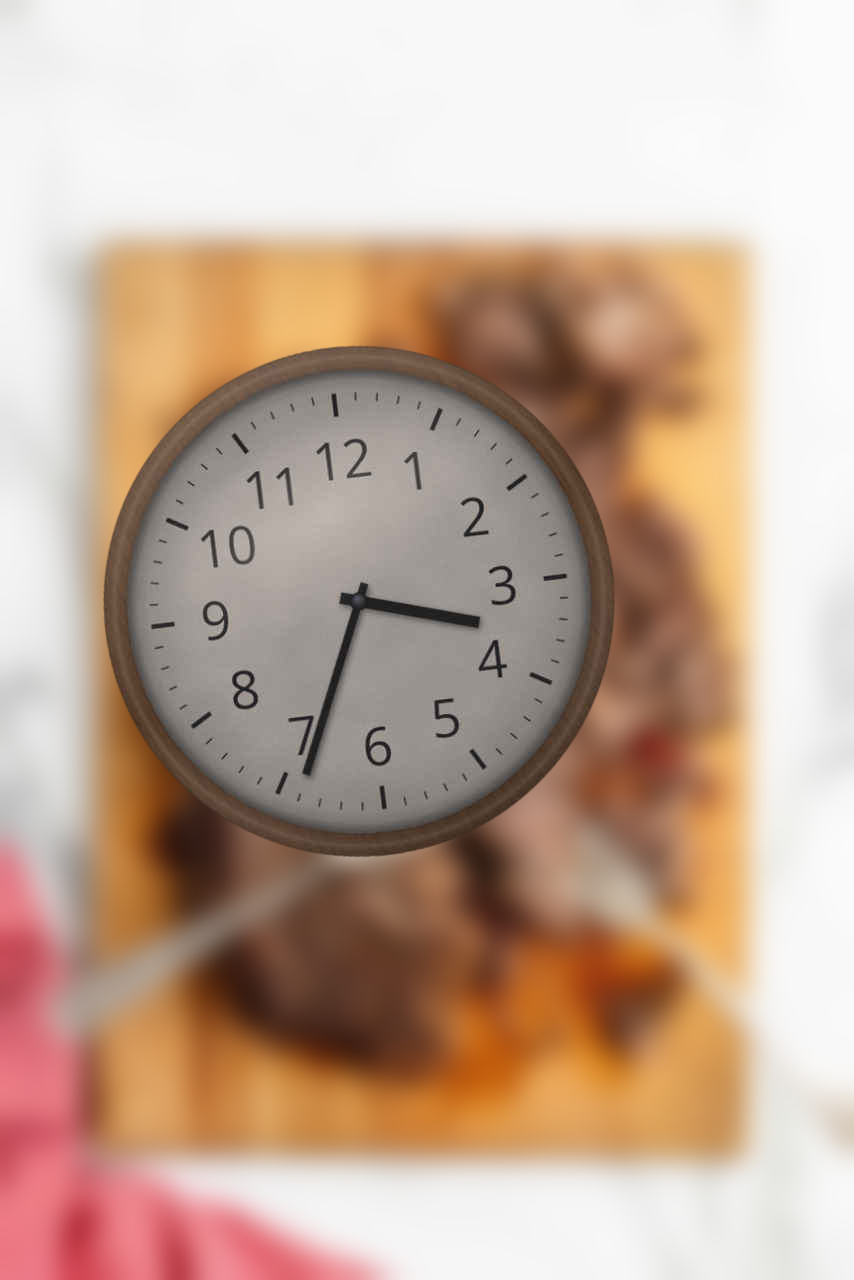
3:34
